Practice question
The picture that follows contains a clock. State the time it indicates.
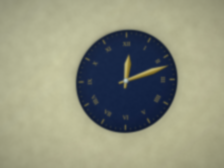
12:12
